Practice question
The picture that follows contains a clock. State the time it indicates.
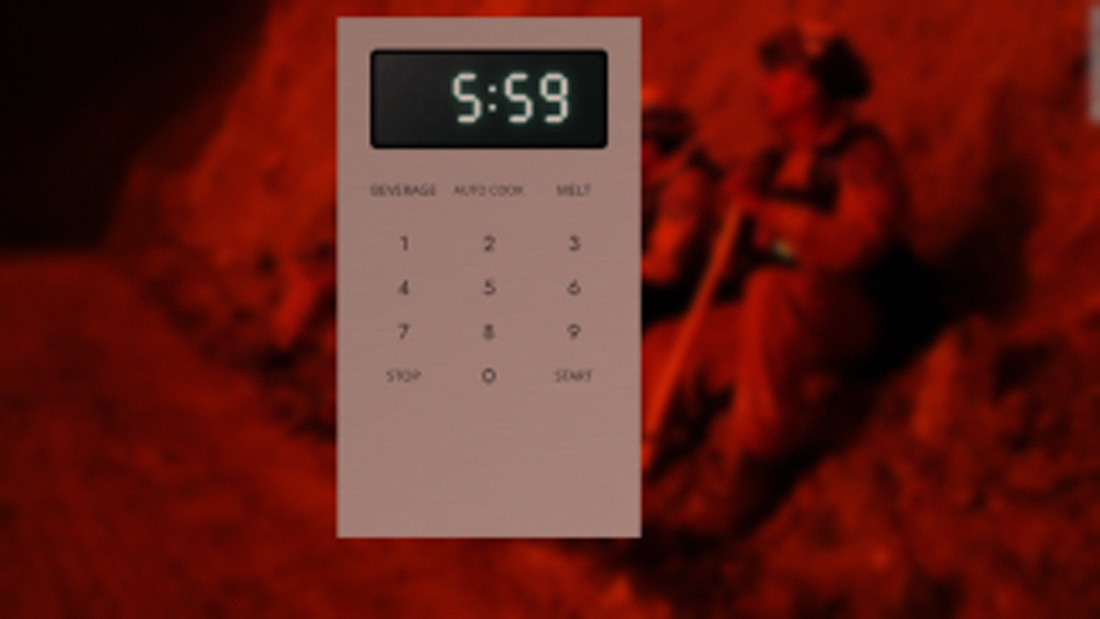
5:59
